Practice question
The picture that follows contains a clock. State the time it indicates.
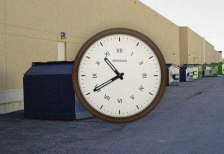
10:40
